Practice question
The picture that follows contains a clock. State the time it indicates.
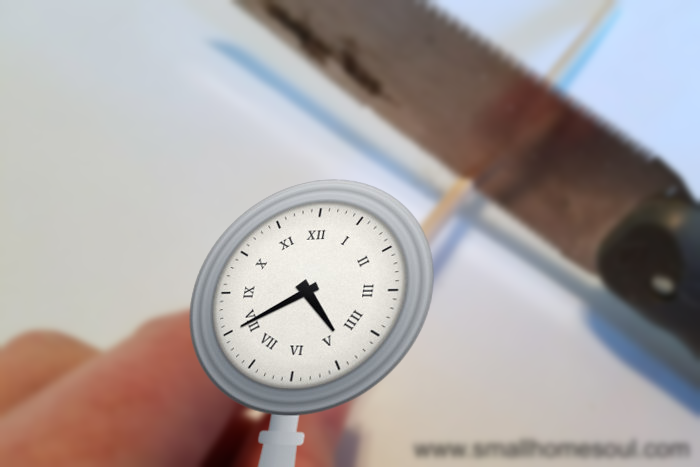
4:40
